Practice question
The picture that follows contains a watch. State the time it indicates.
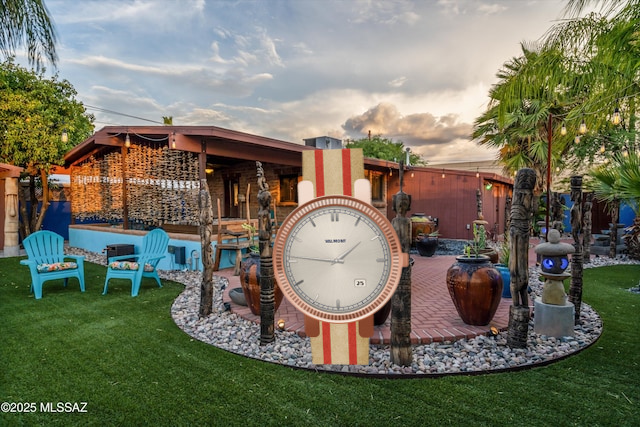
1:46
